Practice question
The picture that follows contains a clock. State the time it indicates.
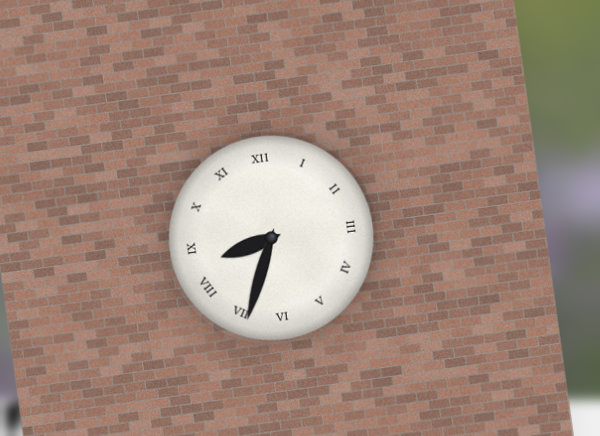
8:34
